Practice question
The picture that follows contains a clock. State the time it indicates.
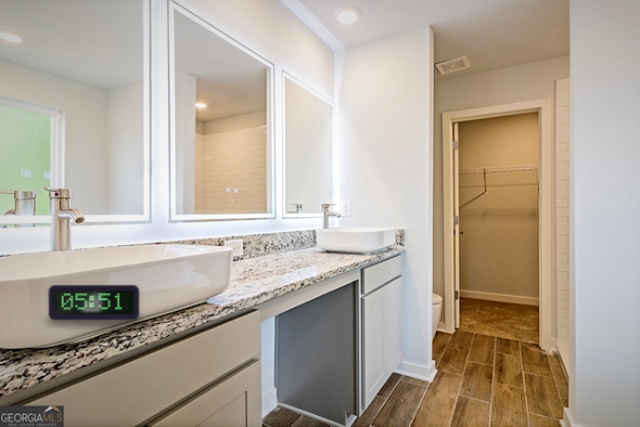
5:51
